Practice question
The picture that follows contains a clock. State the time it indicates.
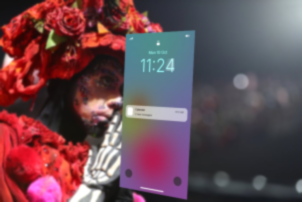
11:24
